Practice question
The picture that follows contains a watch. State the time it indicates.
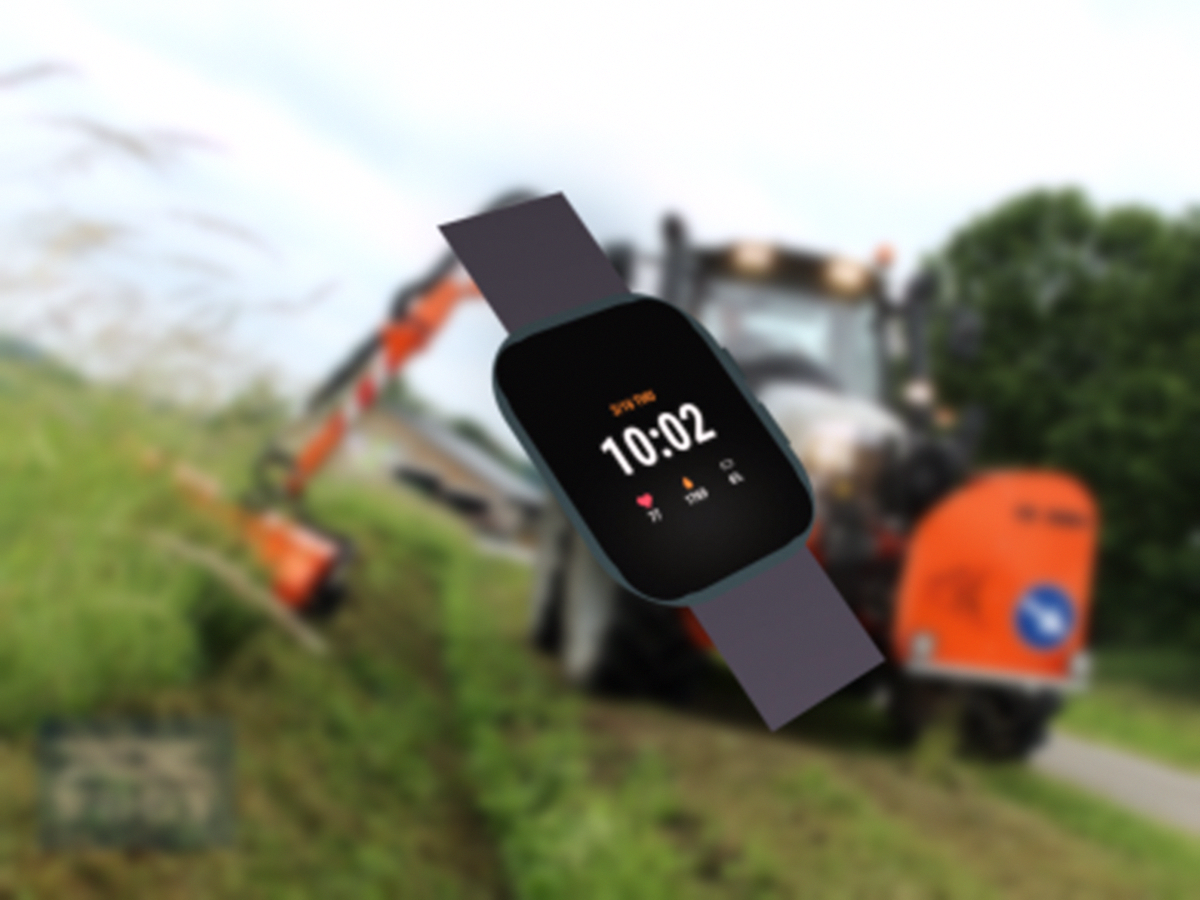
10:02
